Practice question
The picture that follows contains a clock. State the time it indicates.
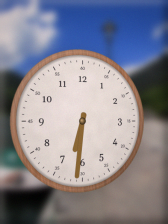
6:31
